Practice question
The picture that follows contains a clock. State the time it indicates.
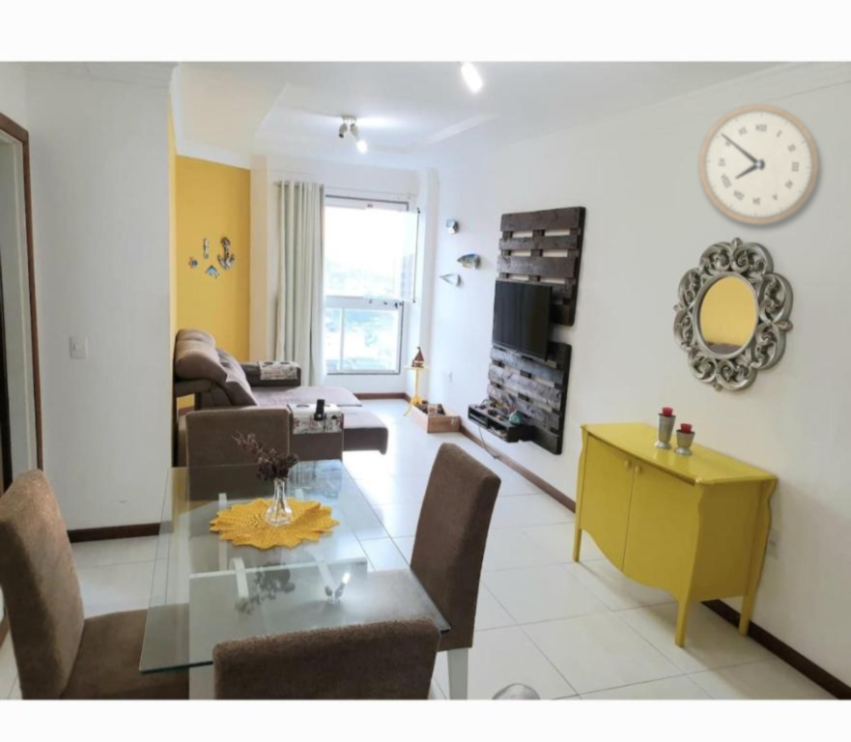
7:51
